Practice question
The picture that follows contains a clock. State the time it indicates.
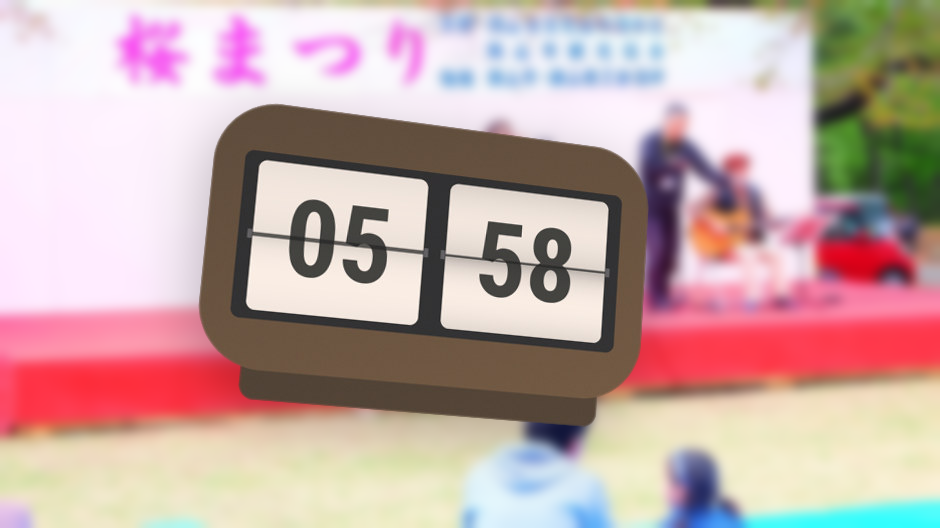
5:58
